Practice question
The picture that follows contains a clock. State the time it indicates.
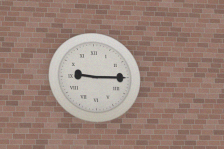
9:15
